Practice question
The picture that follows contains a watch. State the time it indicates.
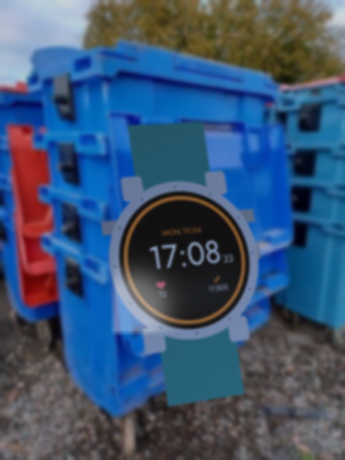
17:08
